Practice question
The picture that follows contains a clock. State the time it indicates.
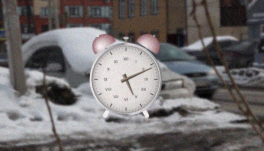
5:11
